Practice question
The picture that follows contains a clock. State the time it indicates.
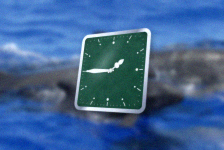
1:45
